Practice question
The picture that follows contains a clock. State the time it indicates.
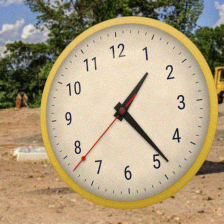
1:23:38
